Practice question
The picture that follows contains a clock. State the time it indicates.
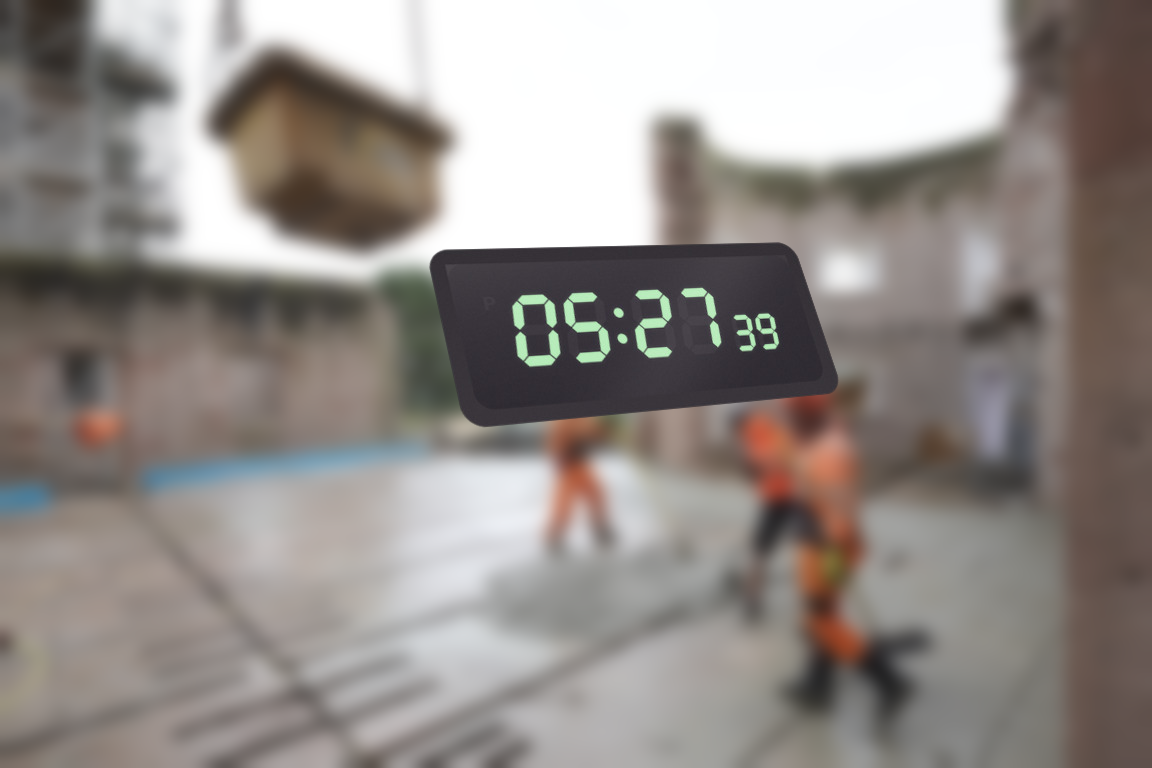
5:27:39
